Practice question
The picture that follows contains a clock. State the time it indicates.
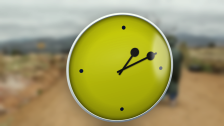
1:11
